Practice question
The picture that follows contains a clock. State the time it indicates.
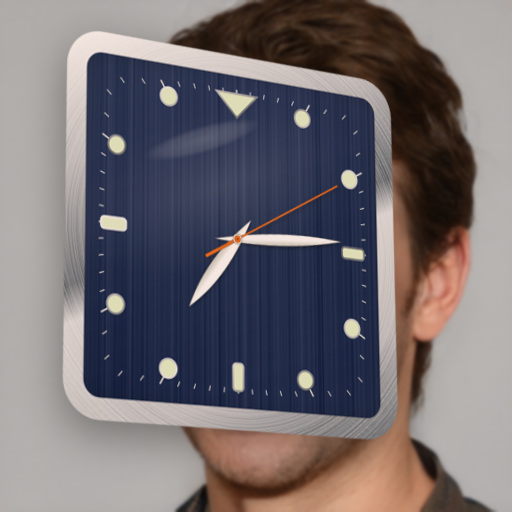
7:14:10
